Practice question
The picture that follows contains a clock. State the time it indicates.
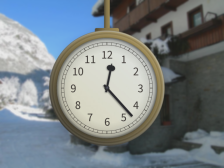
12:23
